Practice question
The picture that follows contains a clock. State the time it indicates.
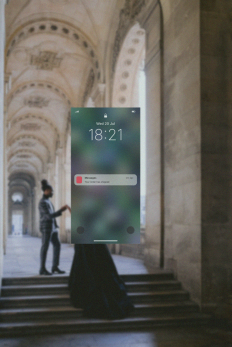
18:21
